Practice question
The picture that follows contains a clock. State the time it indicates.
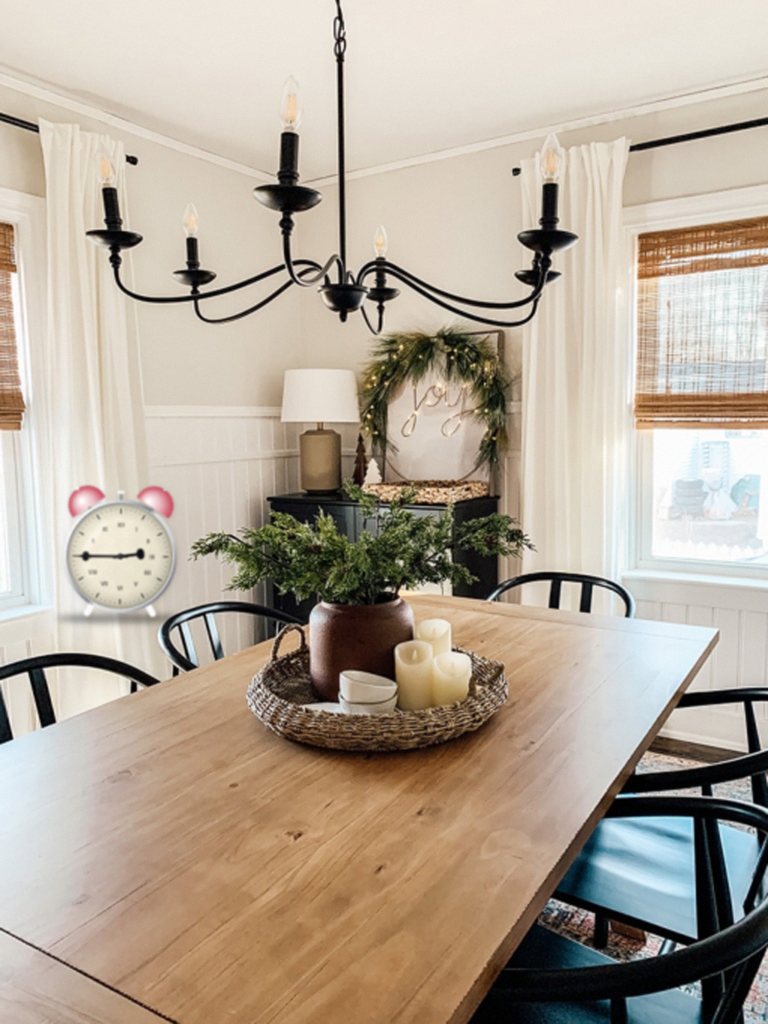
2:45
